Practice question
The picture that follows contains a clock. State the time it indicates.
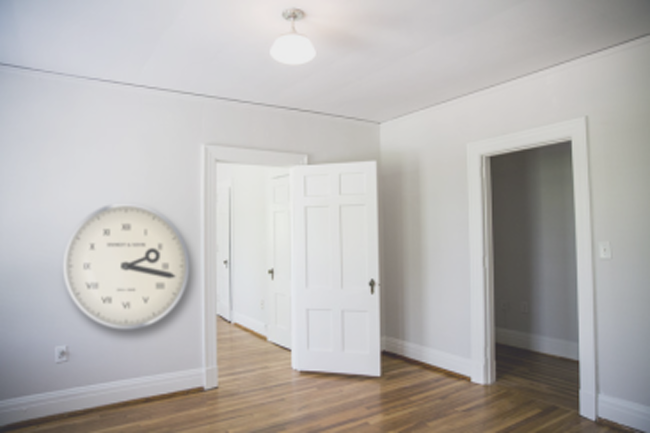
2:17
